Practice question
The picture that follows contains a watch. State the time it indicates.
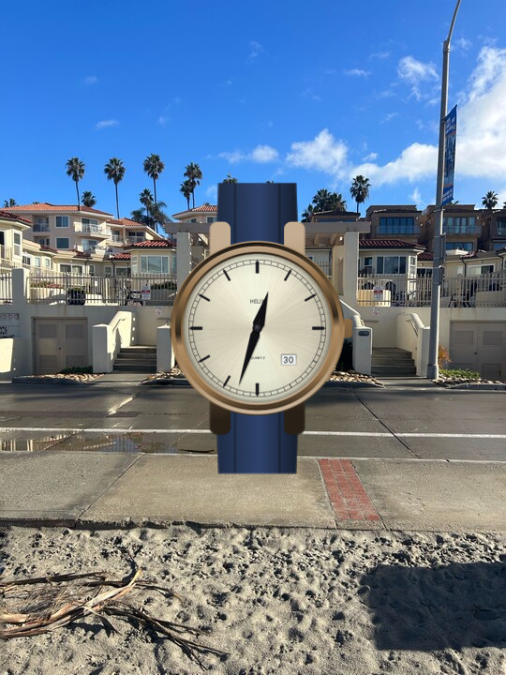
12:33
